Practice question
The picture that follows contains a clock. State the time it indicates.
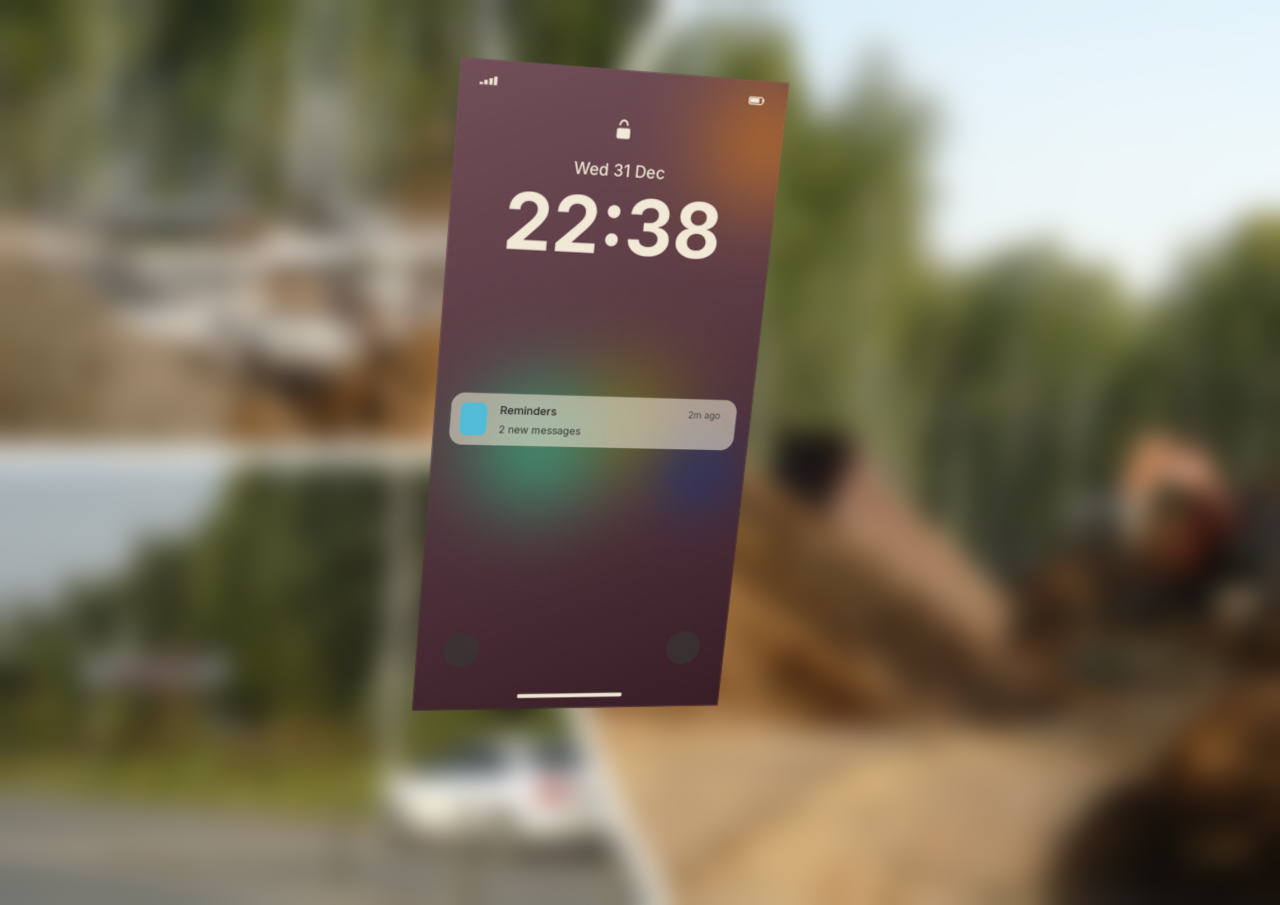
22:38
